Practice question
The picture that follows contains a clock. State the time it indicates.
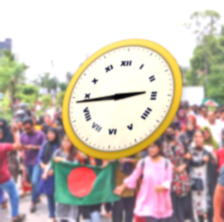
2:44
